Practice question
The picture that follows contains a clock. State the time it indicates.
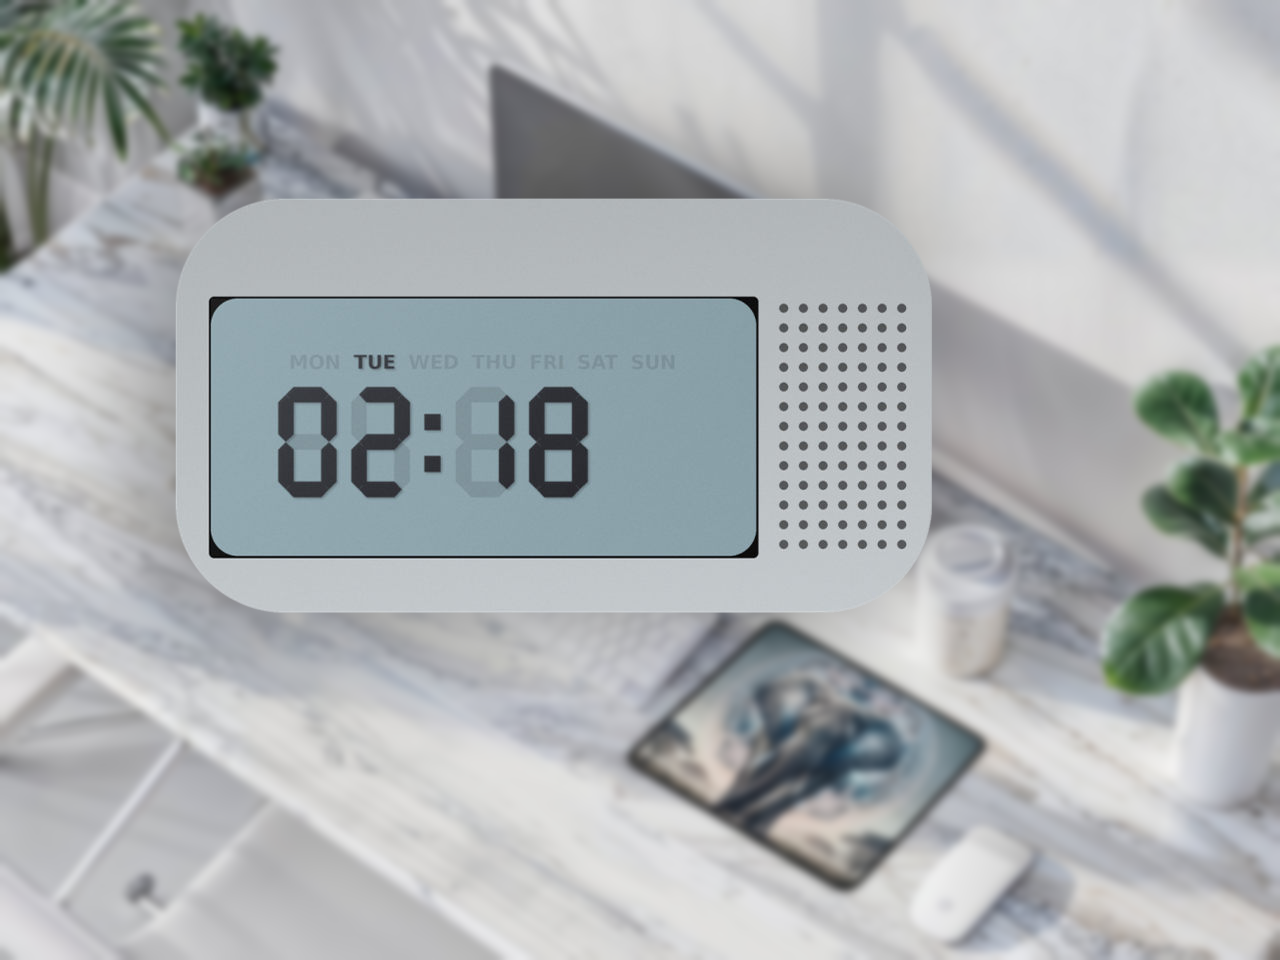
2:18
